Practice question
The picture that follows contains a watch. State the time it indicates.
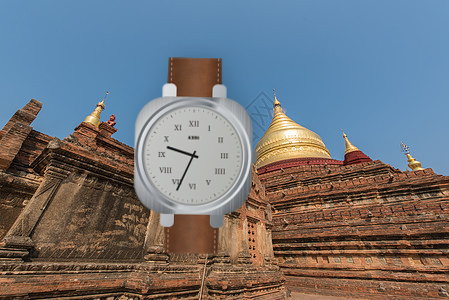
9:34
